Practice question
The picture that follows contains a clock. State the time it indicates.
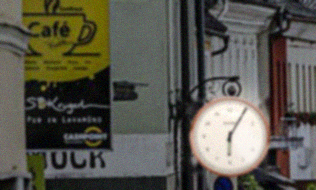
6:05
